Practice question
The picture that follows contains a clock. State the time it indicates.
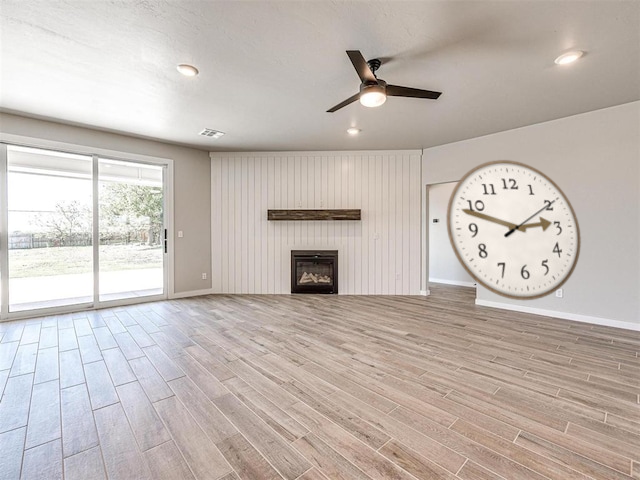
2:48:10
